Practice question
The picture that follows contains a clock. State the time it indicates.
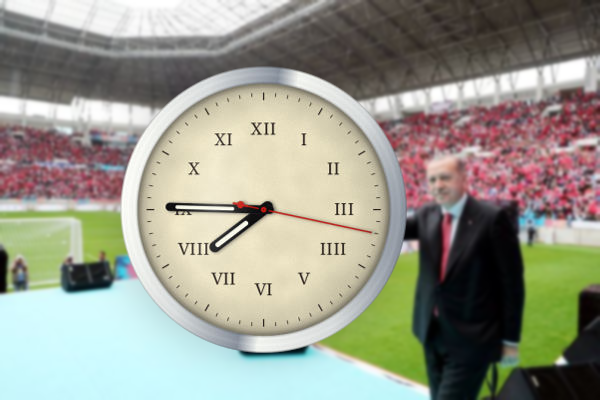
7:45:17
